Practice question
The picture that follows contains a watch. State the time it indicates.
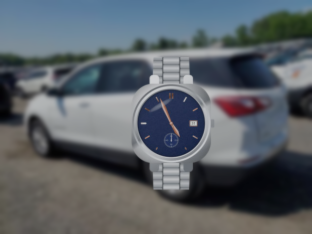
4:56
